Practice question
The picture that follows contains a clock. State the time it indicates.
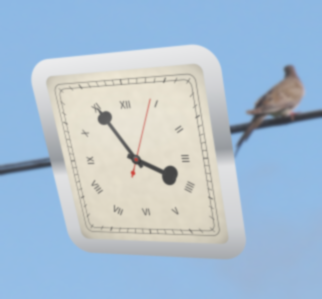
3:55:04
